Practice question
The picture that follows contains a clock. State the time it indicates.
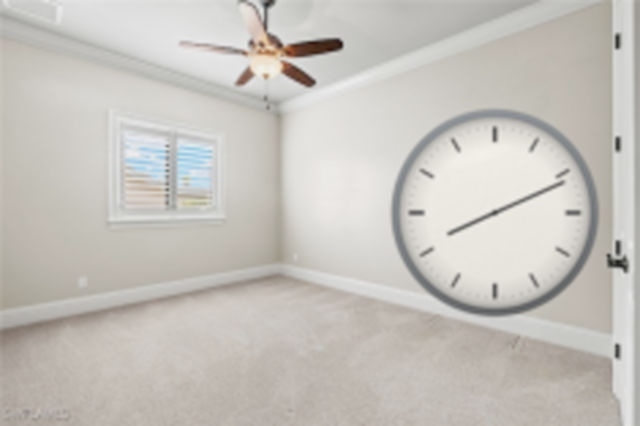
8:11
